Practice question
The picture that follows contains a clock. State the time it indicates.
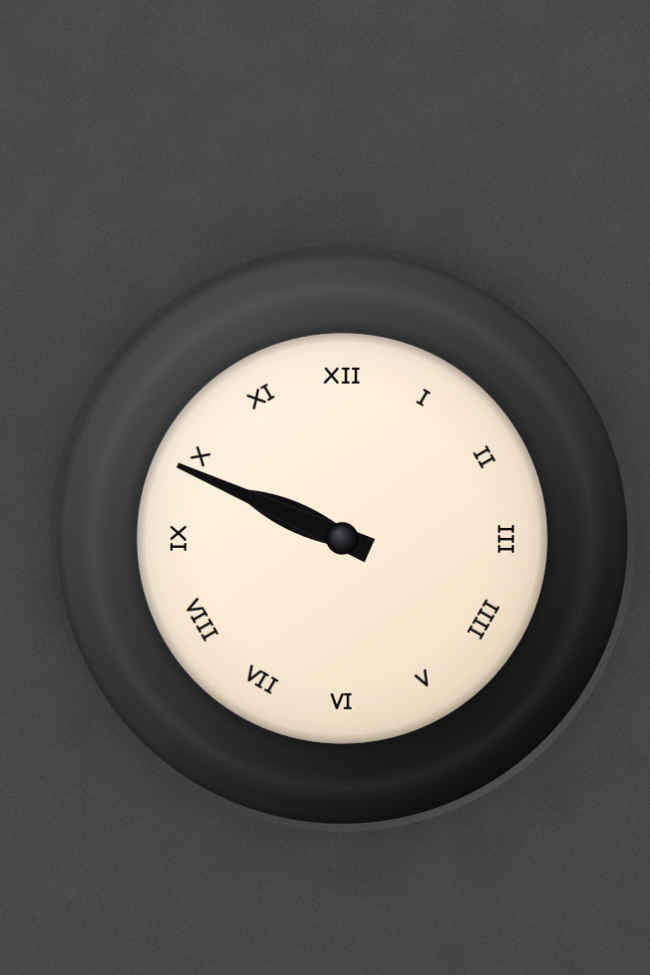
9:49
